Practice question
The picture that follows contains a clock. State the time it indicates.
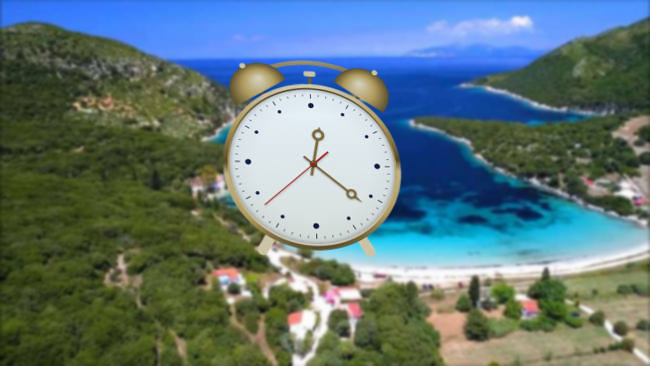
12:21:38
